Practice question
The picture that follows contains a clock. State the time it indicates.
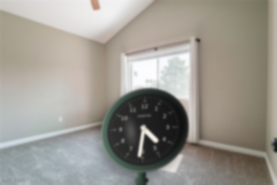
4:31
